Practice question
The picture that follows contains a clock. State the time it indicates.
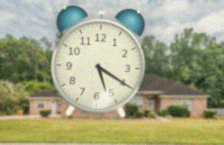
5:20
